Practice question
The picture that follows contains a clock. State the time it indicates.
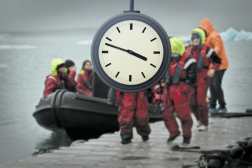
3:48
